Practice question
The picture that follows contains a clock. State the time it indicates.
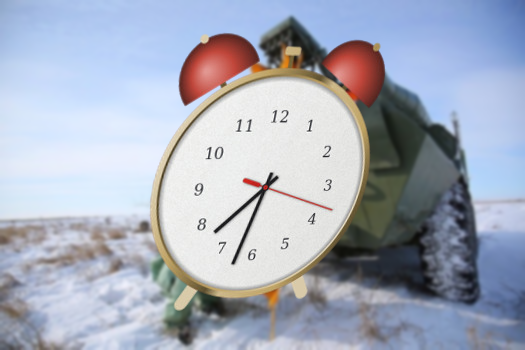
7:32:18
